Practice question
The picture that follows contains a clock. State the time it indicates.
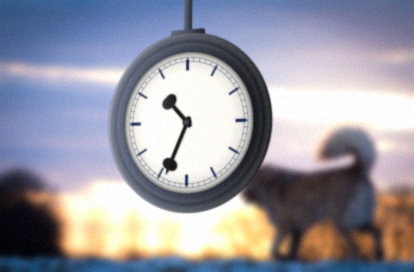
10:34
